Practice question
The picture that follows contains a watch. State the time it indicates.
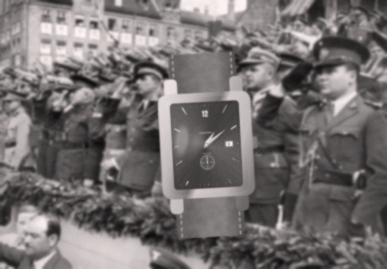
1:09
